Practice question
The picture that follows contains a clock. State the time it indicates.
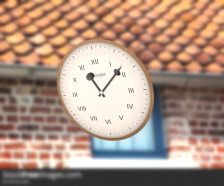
11:08
